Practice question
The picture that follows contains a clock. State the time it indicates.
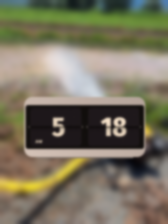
5:18
